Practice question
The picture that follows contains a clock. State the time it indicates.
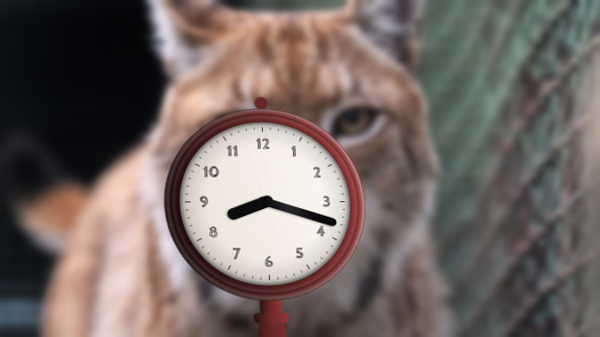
8:18
